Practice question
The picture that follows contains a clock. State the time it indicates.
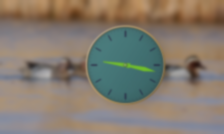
9:17
